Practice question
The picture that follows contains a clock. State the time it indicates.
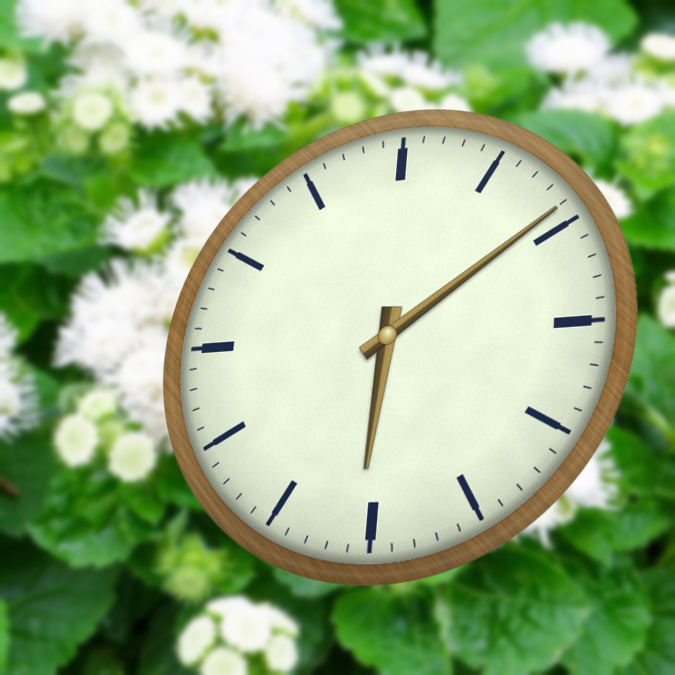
6:09
